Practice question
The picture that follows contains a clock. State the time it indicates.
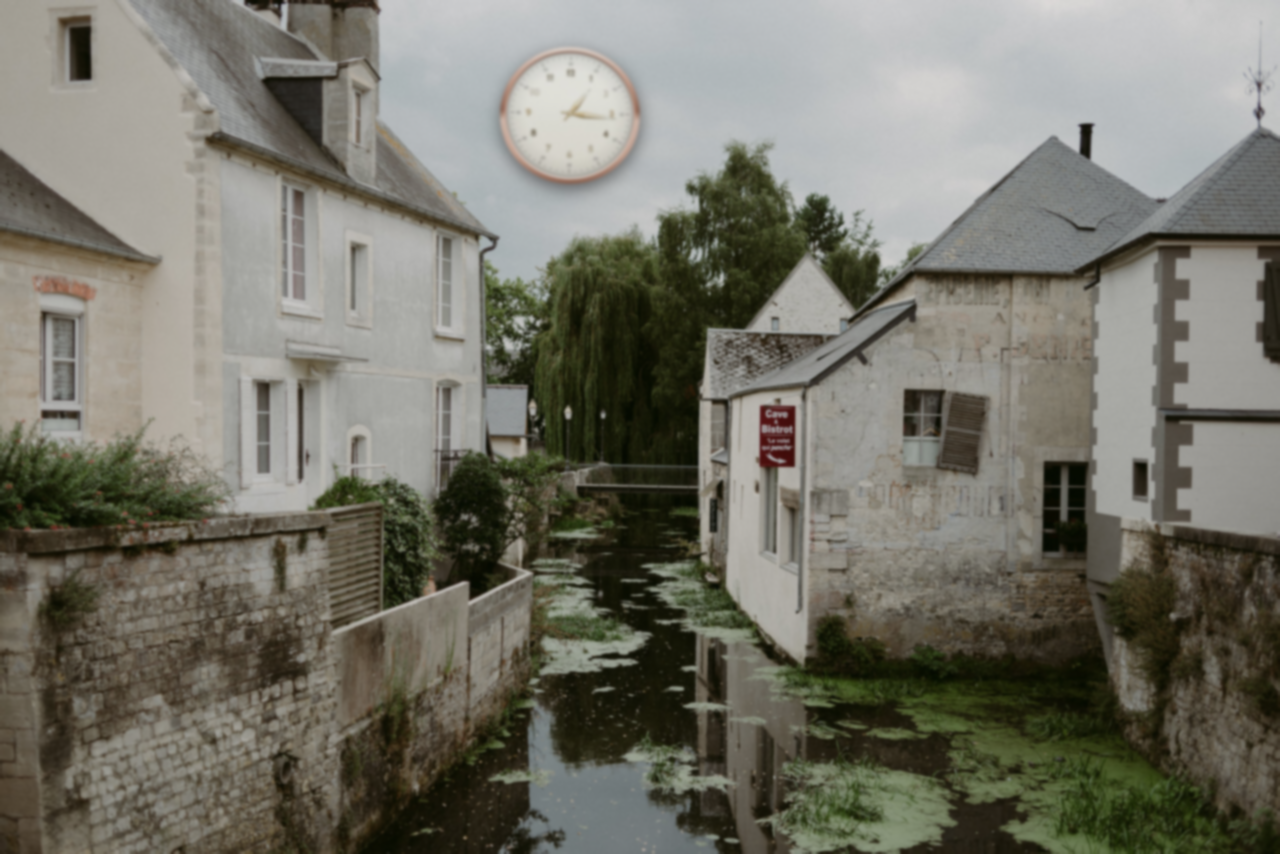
1:16
